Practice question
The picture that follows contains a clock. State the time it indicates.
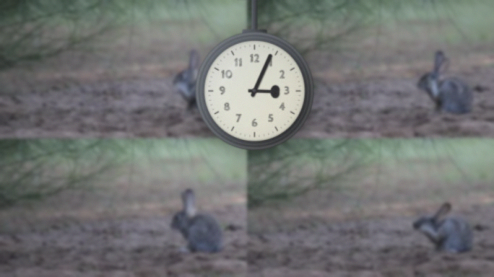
3:04
